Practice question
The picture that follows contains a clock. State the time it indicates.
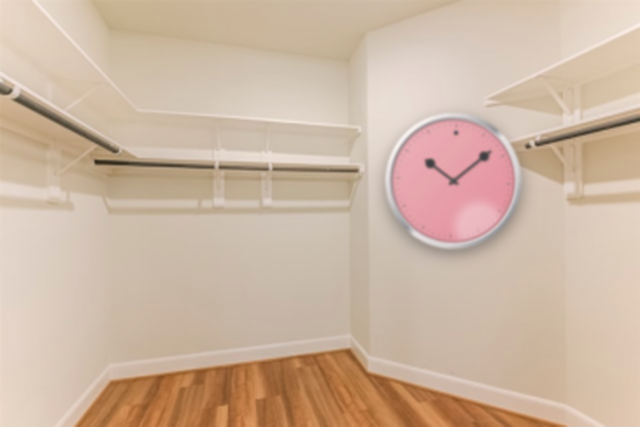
10:08
